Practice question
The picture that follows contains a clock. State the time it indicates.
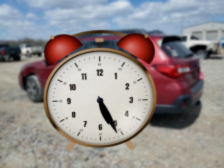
5:26
